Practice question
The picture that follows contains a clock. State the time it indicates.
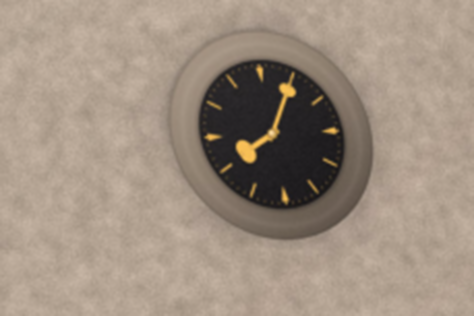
8:05
